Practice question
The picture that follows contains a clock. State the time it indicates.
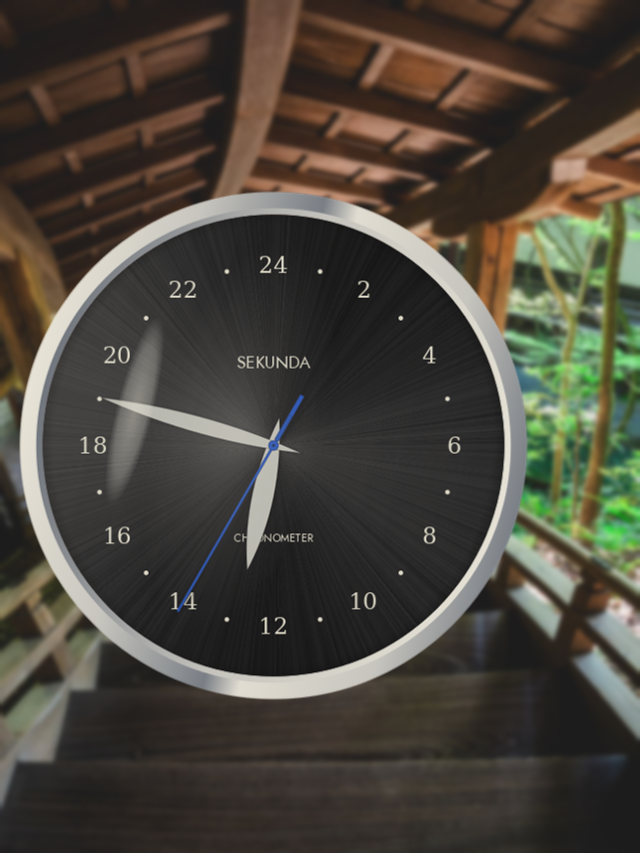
12:47:35
